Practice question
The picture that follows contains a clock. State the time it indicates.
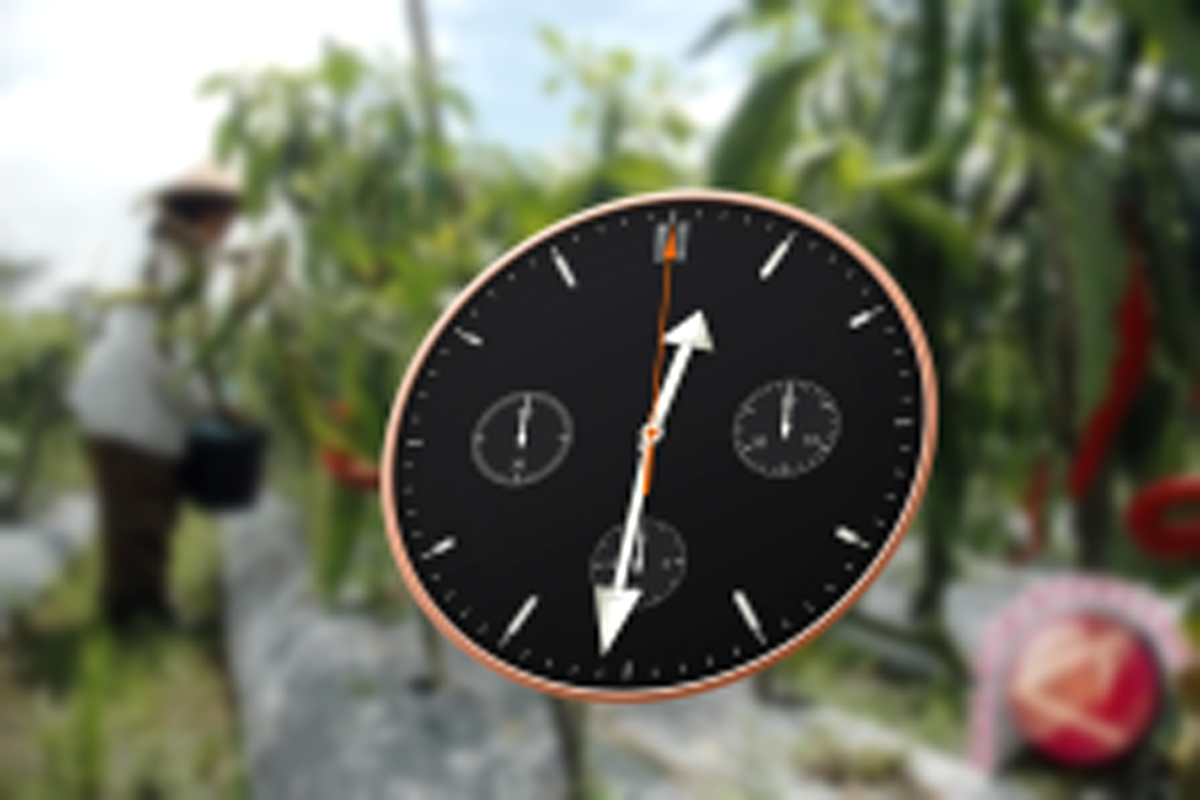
12:31
